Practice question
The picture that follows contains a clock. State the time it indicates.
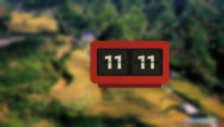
11:11
